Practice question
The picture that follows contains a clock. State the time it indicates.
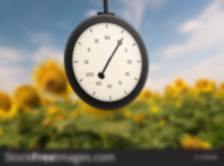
7:06
